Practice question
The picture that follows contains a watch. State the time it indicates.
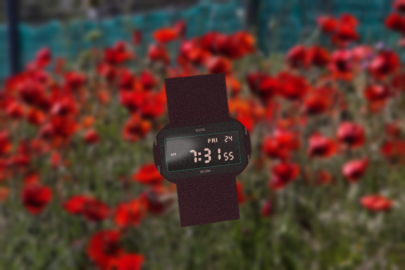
7:31:55
